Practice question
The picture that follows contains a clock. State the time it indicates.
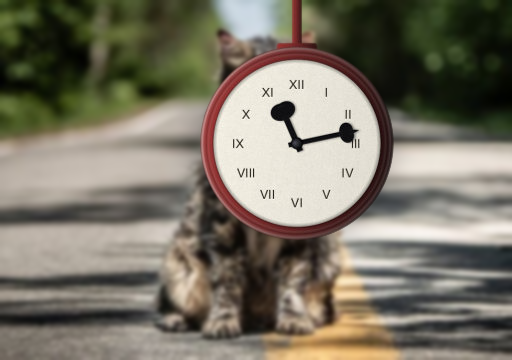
11:13
